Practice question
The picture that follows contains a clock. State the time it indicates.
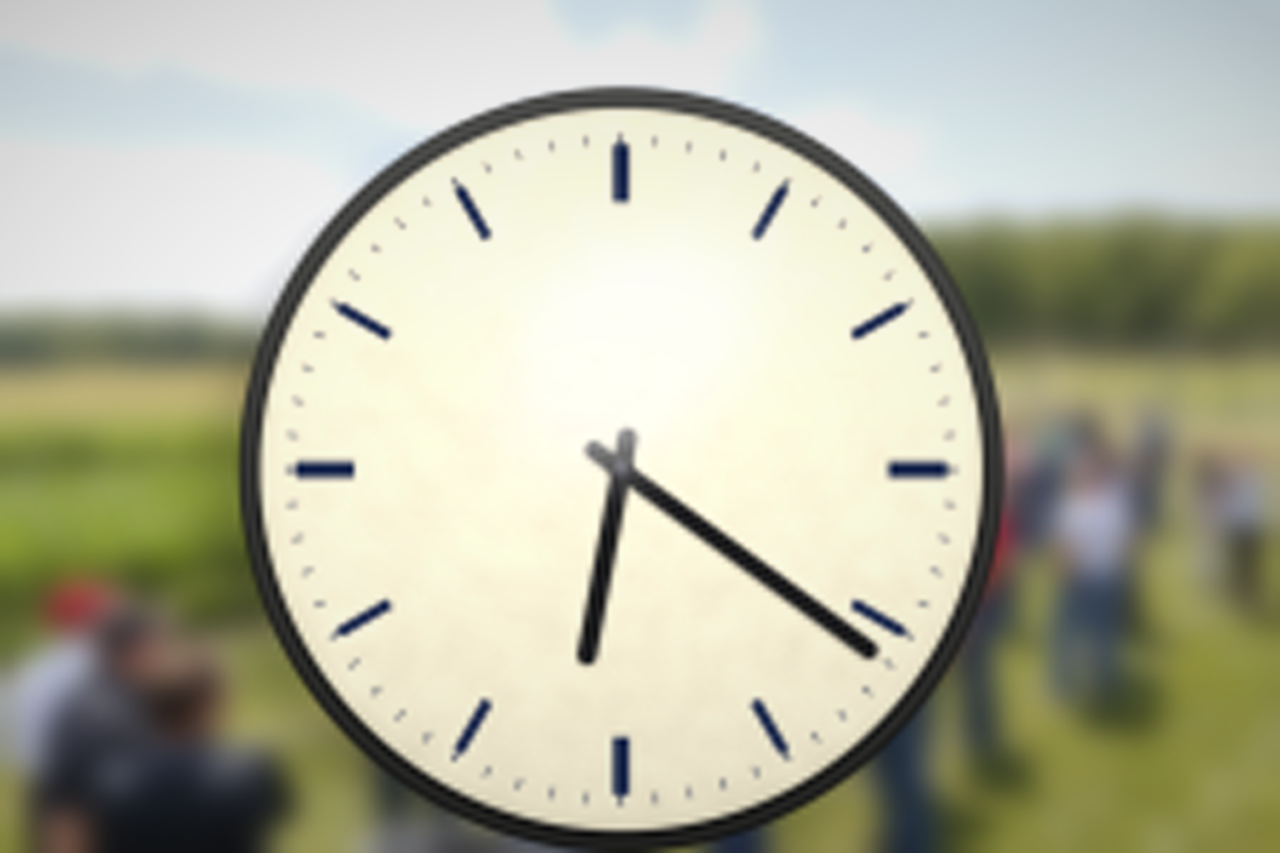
6:21
